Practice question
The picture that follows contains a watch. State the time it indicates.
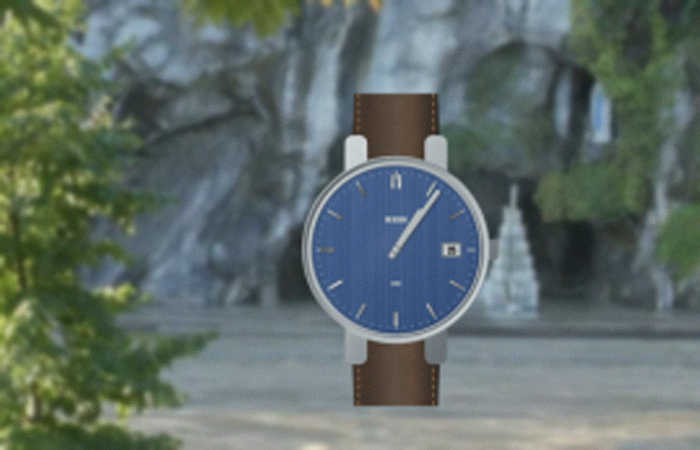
1:06
